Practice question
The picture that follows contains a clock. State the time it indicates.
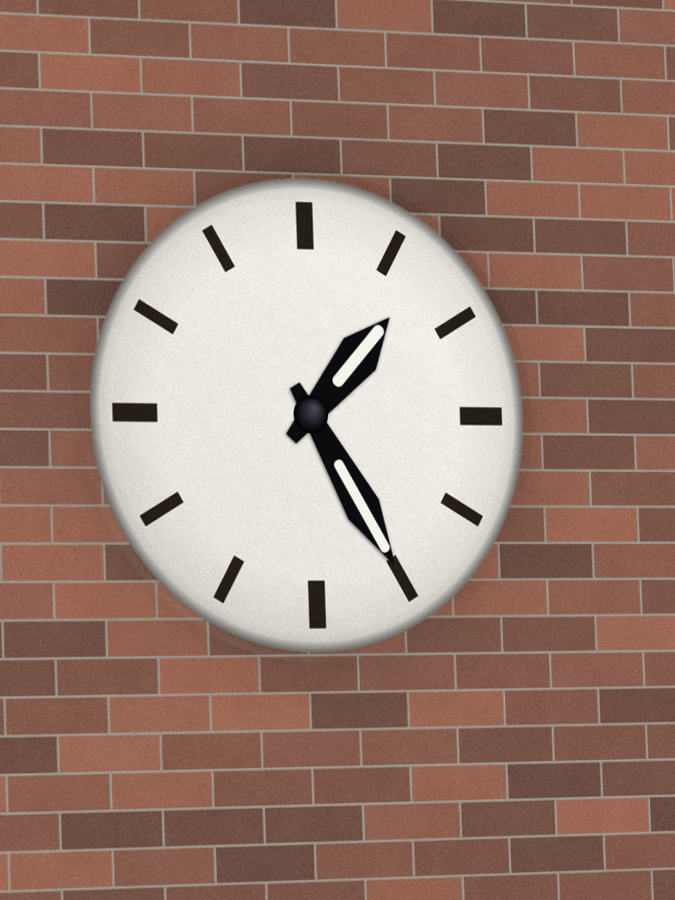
1:25
